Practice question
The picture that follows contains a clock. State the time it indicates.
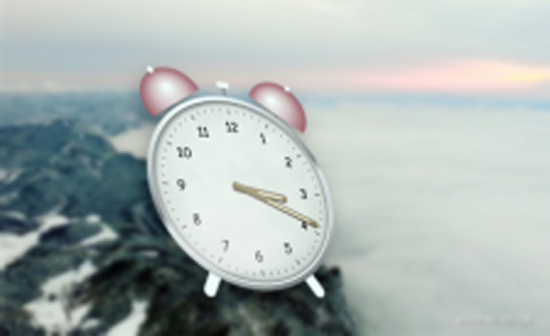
3:19
